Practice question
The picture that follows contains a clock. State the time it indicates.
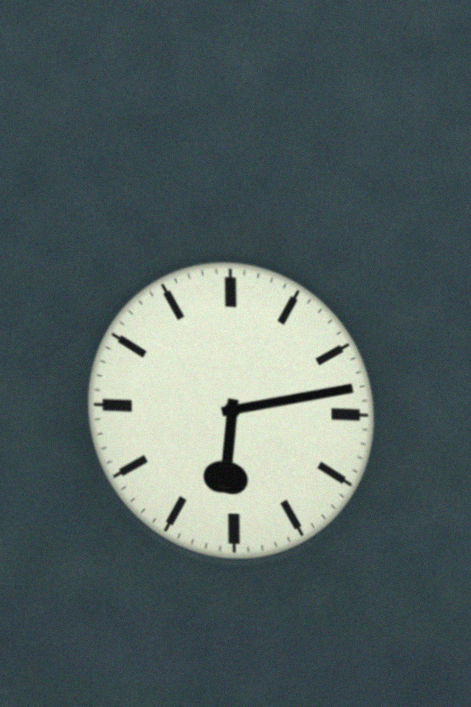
6:13
